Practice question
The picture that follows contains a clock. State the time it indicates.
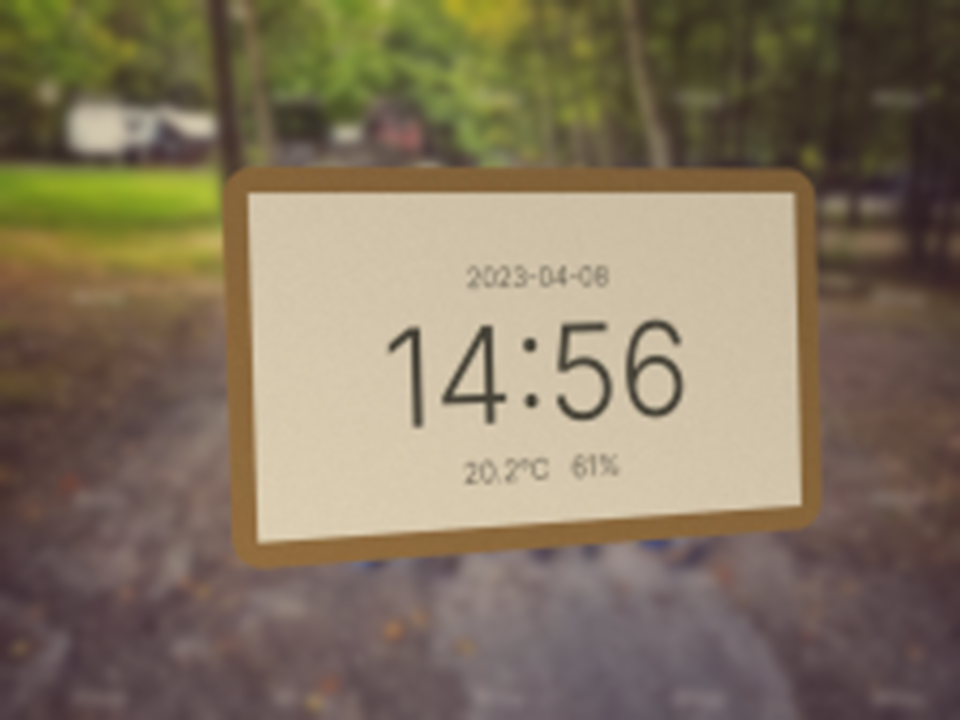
14:56
